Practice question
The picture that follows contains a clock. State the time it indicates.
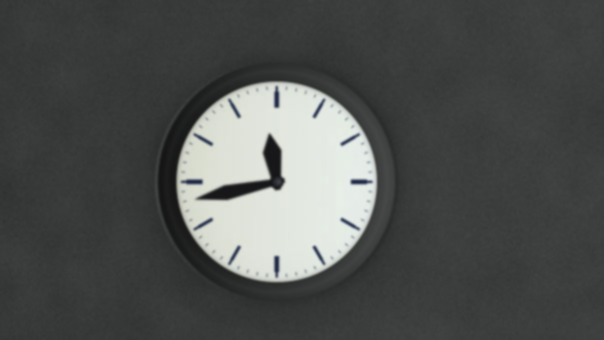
11:43
